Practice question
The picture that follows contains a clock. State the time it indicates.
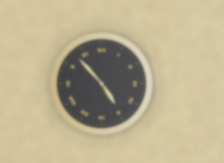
4:53
